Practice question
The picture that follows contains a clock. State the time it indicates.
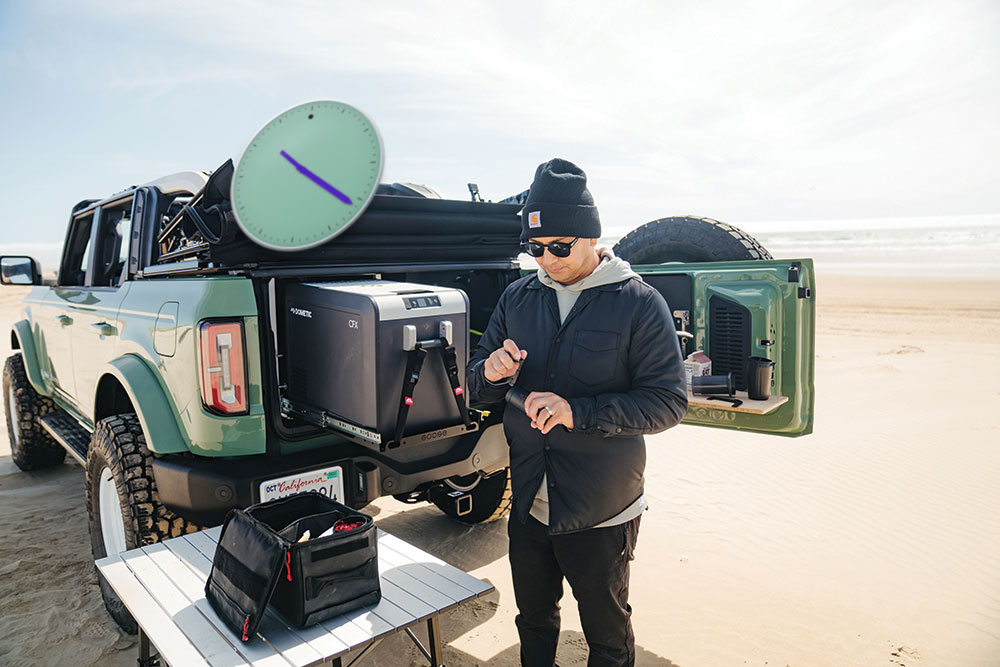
10:21
